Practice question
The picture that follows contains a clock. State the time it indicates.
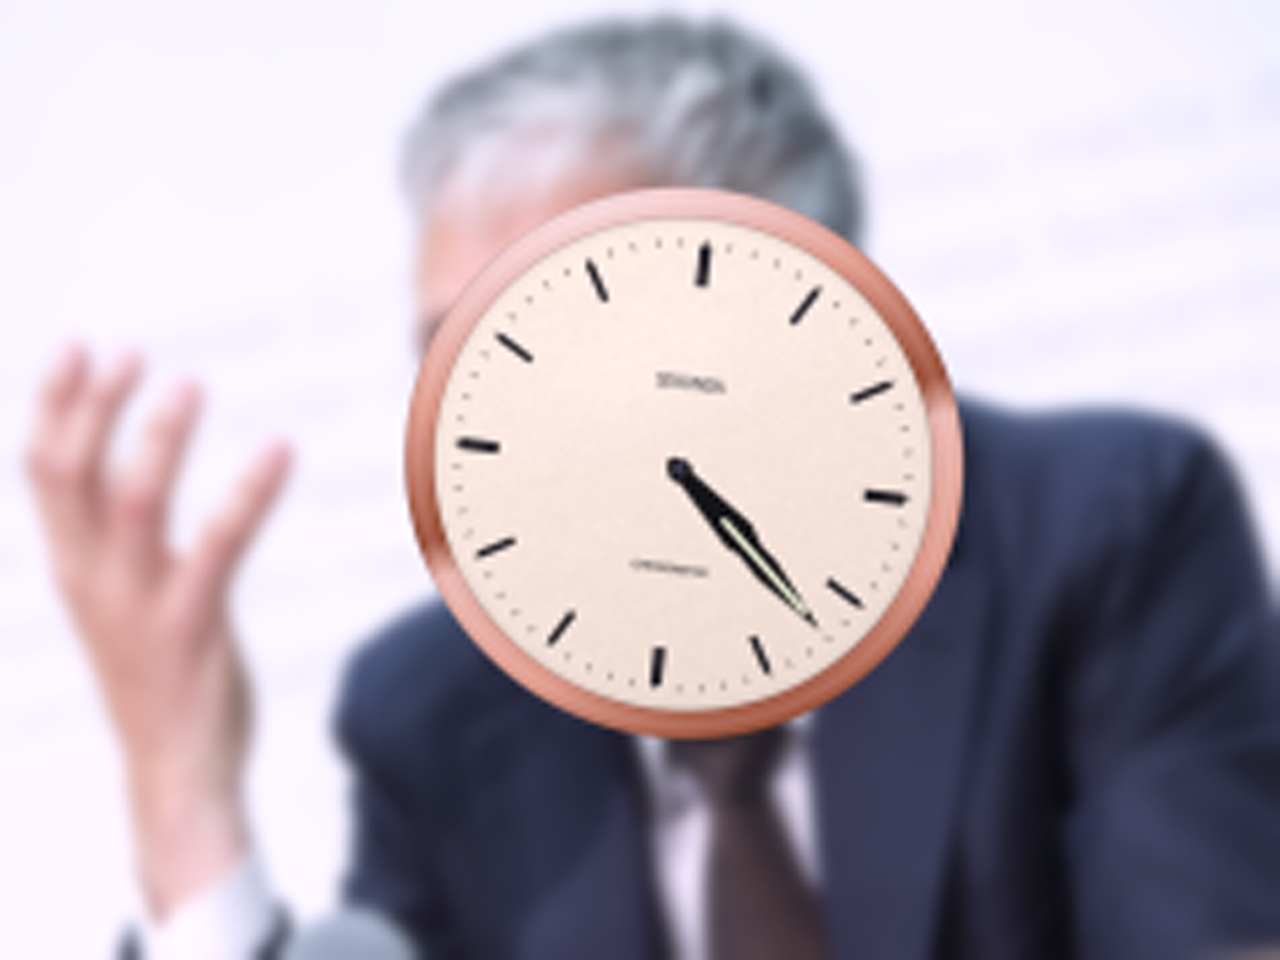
4:22
